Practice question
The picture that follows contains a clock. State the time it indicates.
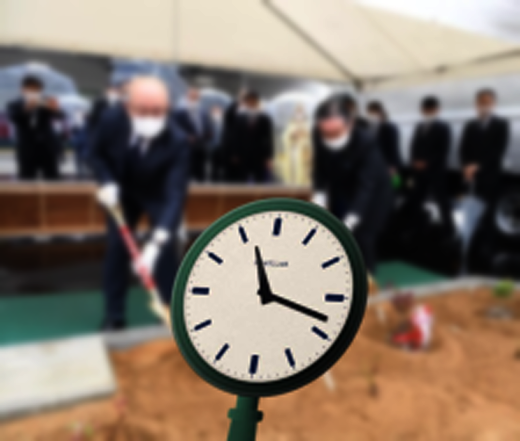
11:18
